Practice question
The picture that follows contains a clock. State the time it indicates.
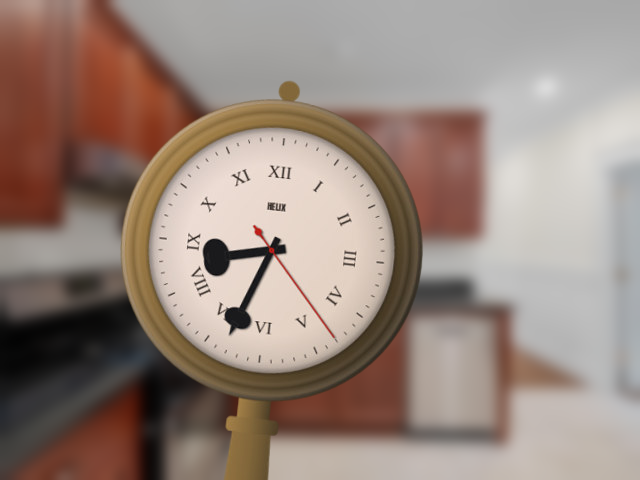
8:33:23
